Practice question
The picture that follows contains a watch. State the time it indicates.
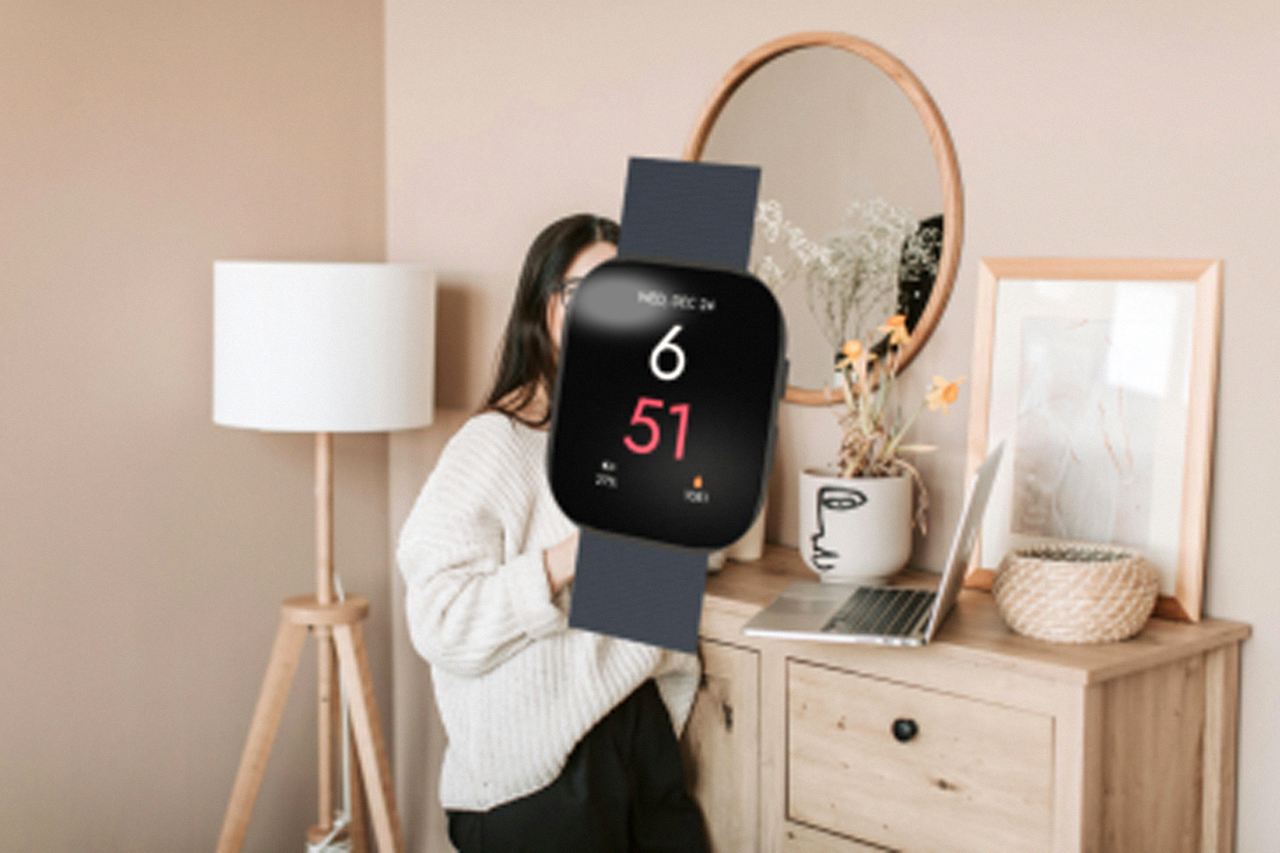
6:51
